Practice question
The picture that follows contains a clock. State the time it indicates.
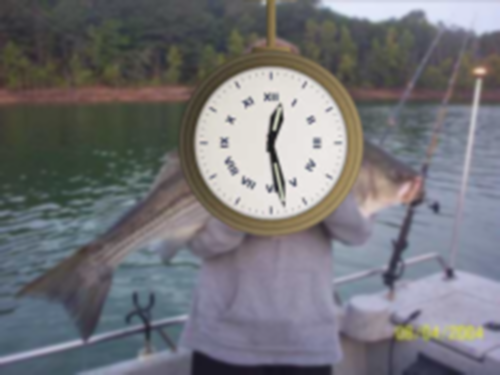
12:28
